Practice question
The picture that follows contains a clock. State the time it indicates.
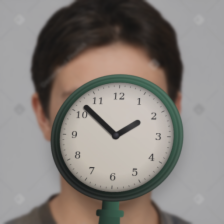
1:52
